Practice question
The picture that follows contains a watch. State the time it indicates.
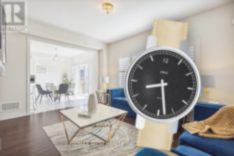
8:28
